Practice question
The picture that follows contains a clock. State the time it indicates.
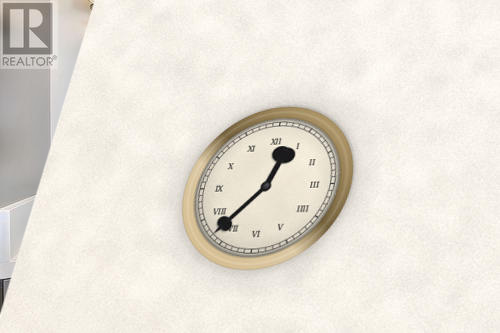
12:37
